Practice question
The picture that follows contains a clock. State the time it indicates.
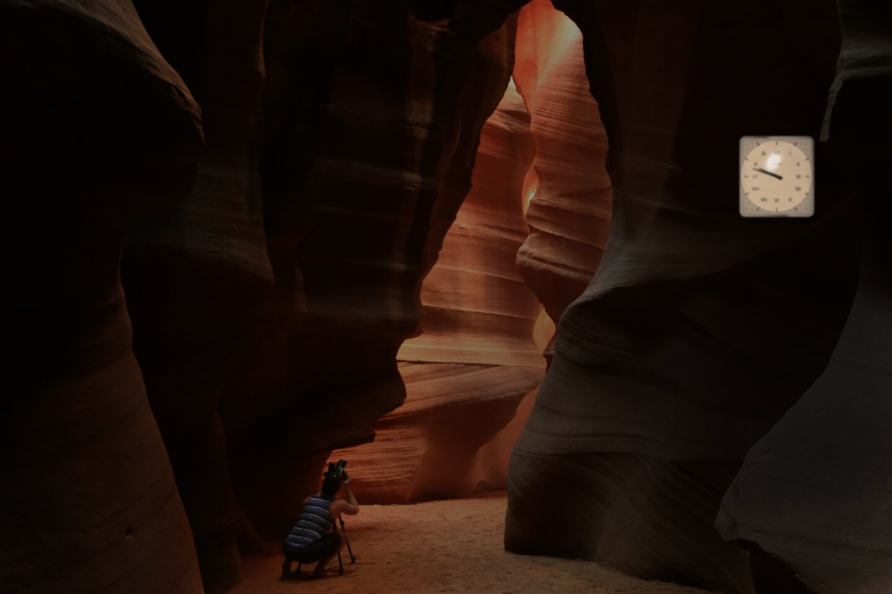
9:48
